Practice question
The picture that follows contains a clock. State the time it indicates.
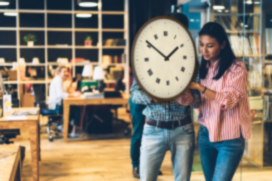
1:51
